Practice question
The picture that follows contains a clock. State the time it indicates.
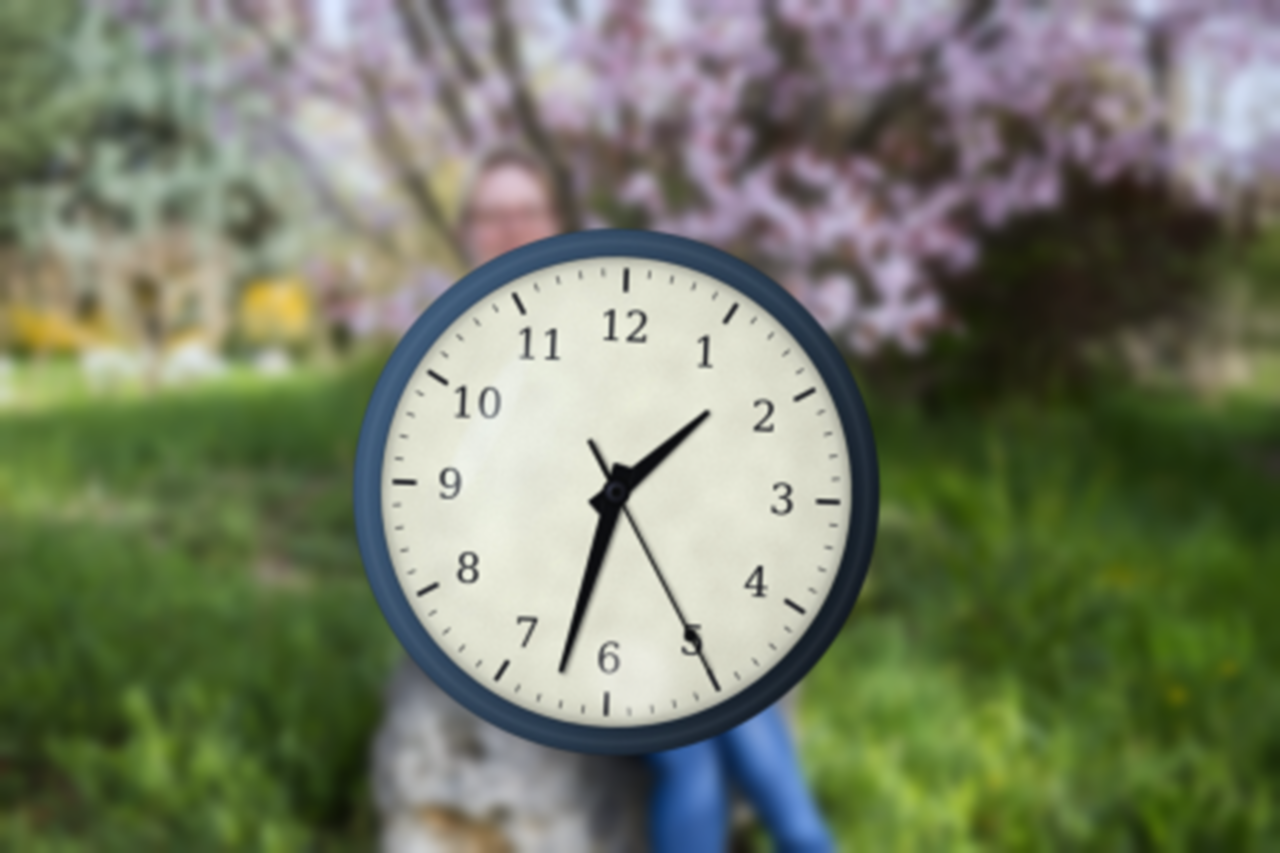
1:32:25
